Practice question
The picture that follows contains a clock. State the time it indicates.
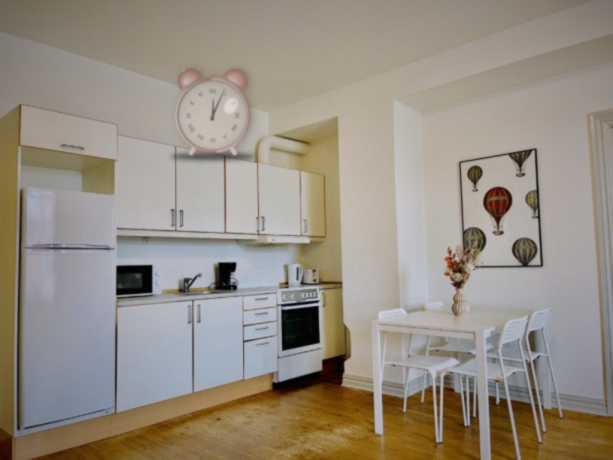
12:04
